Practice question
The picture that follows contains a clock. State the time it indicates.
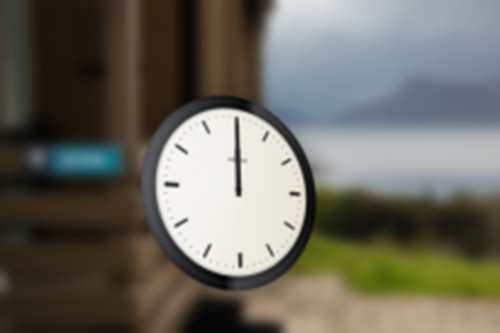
12:00
